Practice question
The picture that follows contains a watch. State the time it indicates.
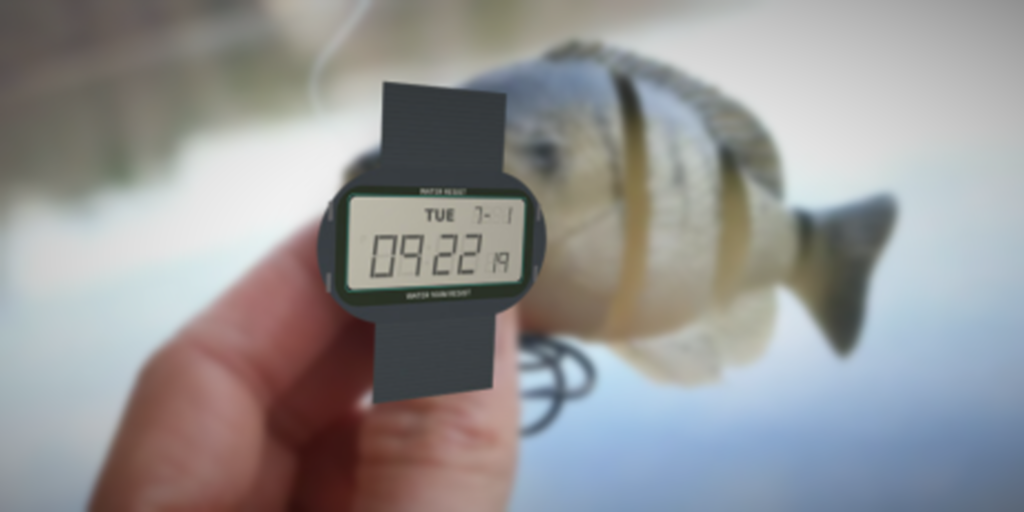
9:22:19
